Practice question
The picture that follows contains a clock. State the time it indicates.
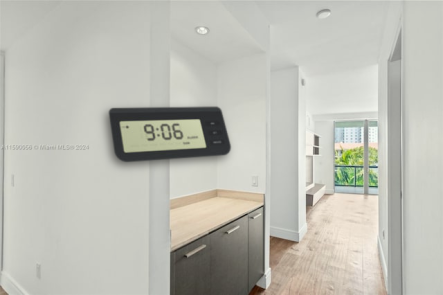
9:06
